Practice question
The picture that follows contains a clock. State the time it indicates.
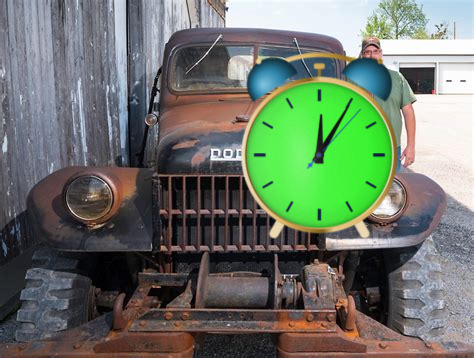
12:05:07
